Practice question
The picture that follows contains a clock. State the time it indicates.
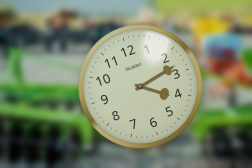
4:13
